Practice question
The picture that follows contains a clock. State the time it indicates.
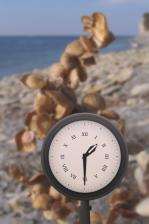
1:30
